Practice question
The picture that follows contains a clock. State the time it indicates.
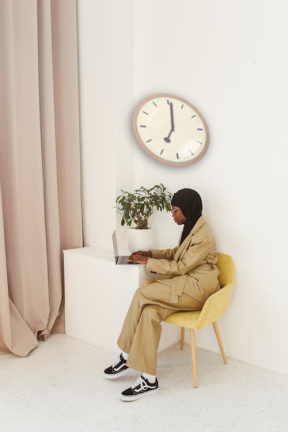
7:01
